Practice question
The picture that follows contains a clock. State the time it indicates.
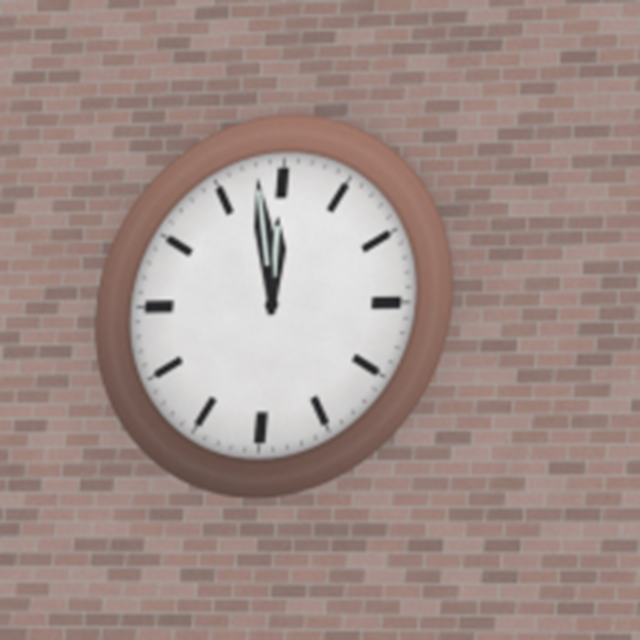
11:58
